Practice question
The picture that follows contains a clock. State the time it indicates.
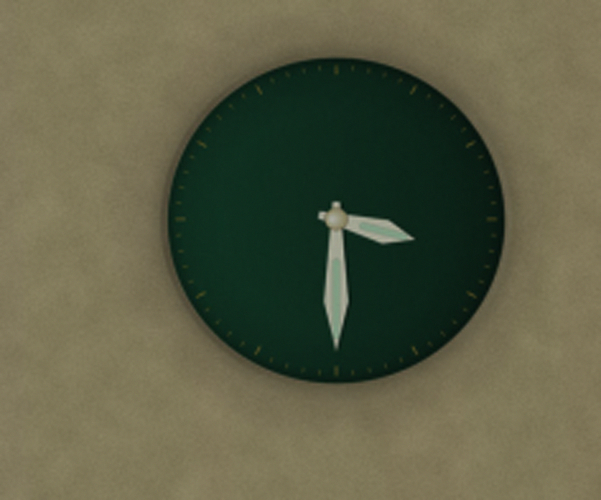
3:30
